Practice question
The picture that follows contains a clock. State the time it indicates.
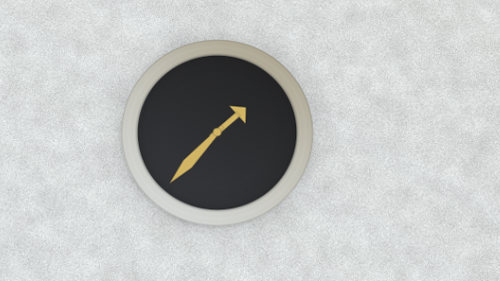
1:37
